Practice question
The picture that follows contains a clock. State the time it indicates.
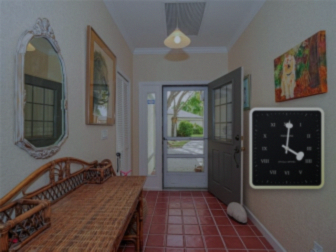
4:01
